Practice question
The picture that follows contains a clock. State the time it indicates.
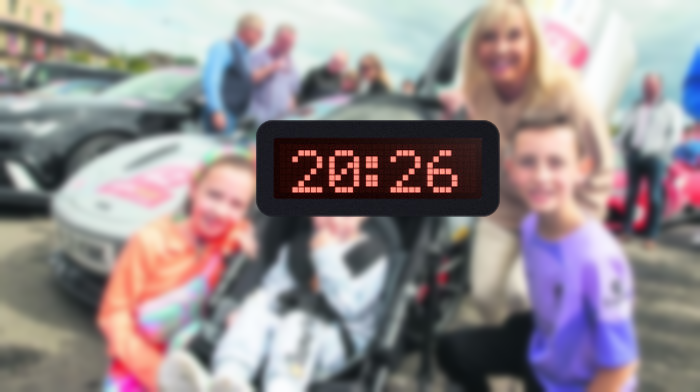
20:26
